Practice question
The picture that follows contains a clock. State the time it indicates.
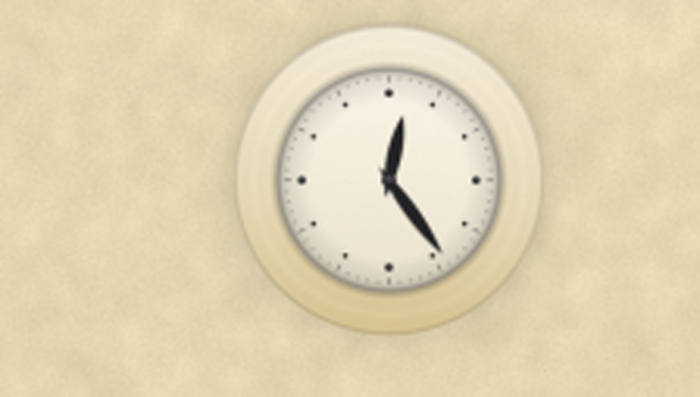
12:24
